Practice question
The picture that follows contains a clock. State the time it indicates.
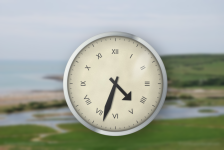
4:33
